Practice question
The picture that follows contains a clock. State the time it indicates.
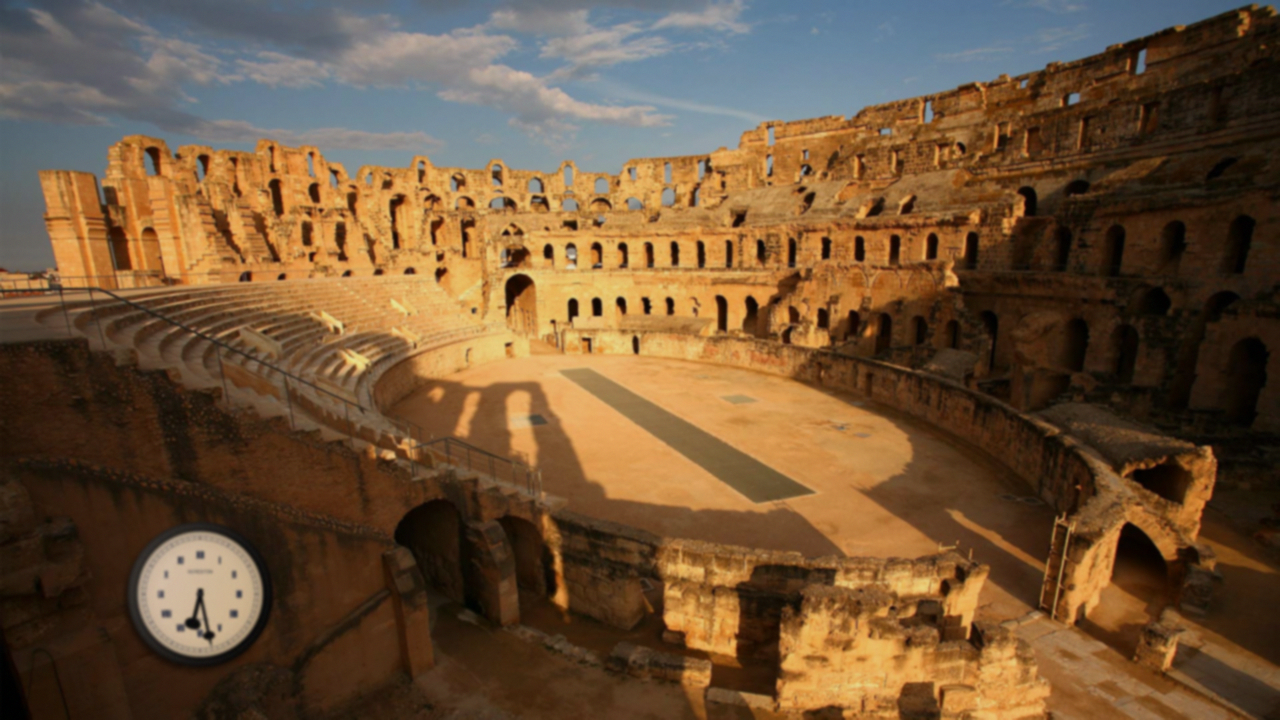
6:28
